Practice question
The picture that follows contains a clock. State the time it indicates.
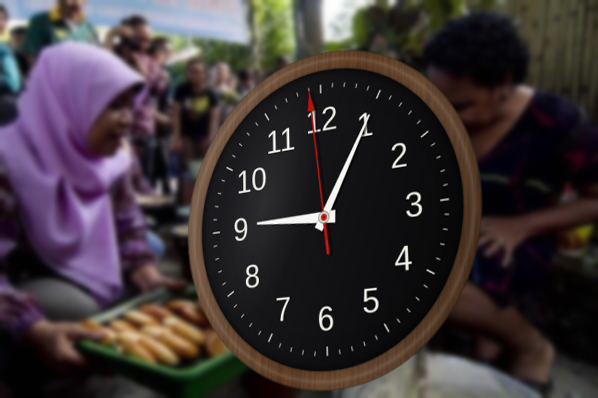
9:04:59
